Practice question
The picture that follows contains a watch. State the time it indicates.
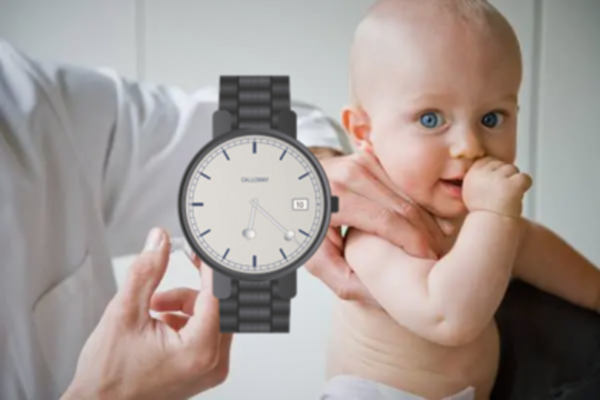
6:22
